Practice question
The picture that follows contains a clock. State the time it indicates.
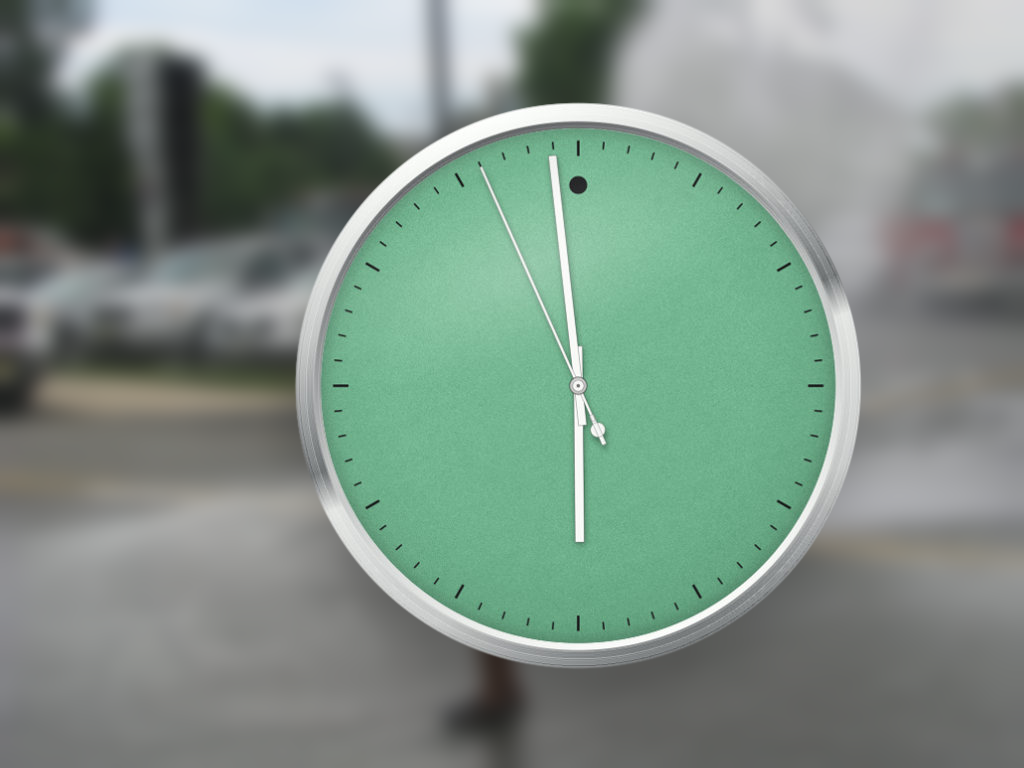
5:58:56
